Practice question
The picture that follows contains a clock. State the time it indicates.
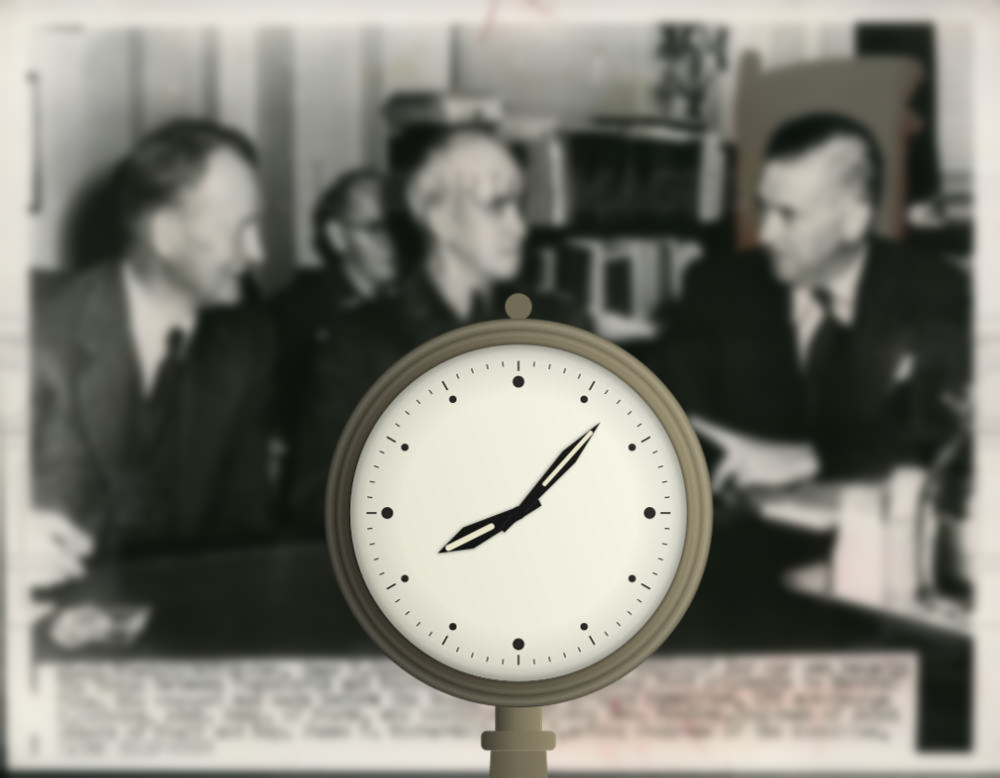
8:07
